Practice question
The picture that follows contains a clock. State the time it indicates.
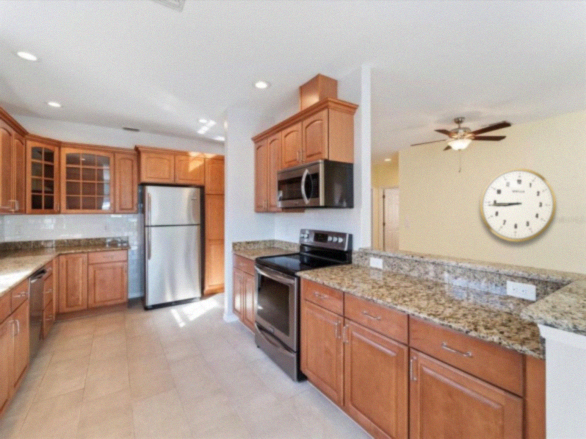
8:44
